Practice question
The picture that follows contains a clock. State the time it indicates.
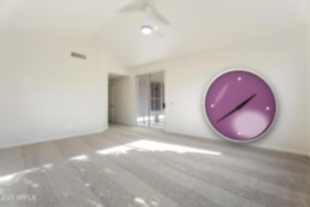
1:39
